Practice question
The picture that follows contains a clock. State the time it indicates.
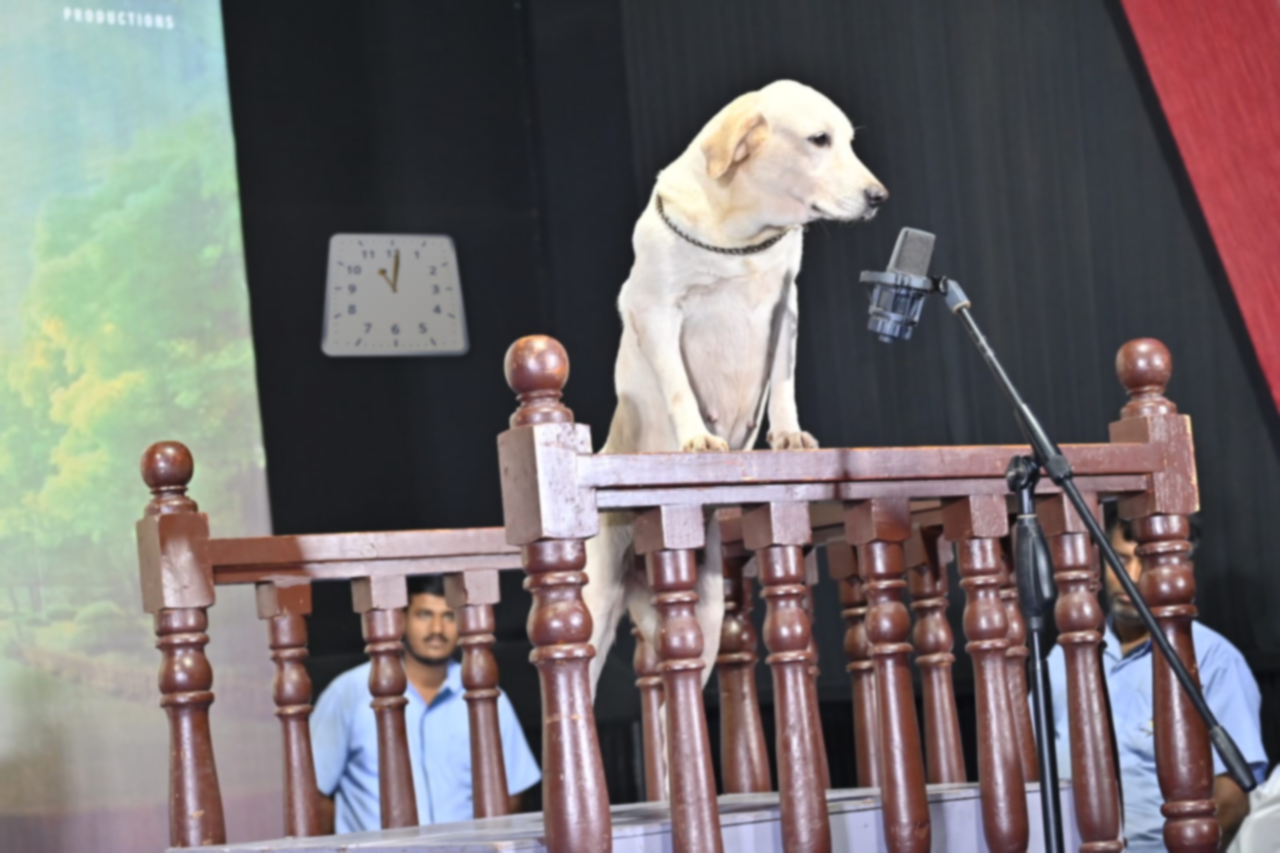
11:01
